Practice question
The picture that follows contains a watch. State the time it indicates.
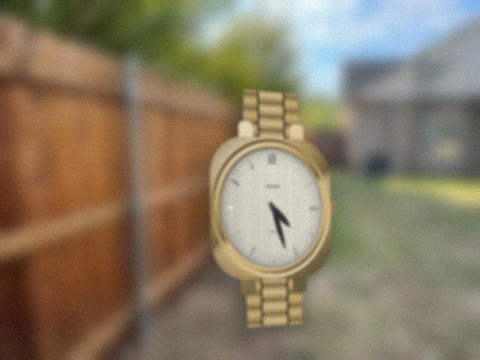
4:27
